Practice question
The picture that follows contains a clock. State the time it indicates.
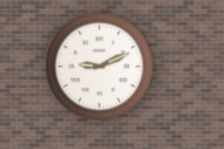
9:11
